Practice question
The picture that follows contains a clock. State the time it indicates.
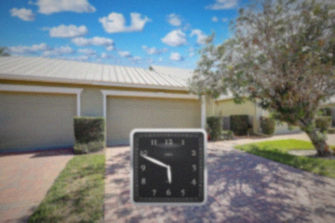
5:49
